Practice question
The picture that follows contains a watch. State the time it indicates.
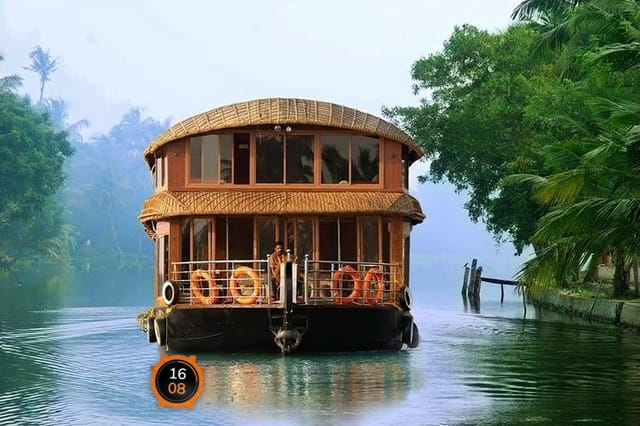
16:08
